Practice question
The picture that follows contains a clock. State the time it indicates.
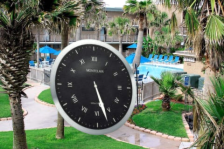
5:27
